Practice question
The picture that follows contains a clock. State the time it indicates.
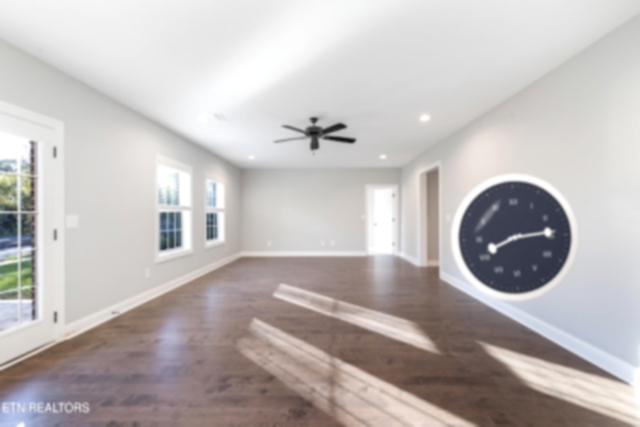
8:14
